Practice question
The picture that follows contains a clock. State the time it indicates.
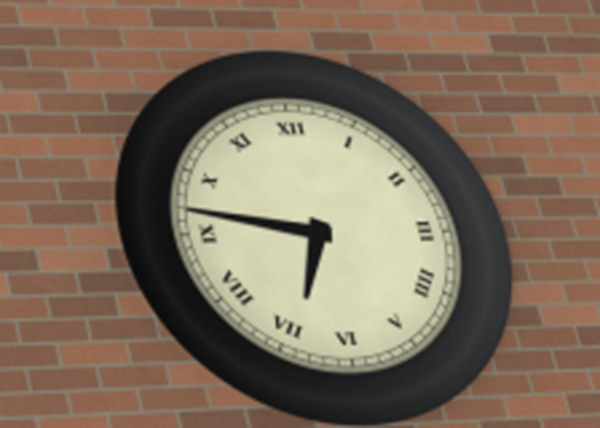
6:47
